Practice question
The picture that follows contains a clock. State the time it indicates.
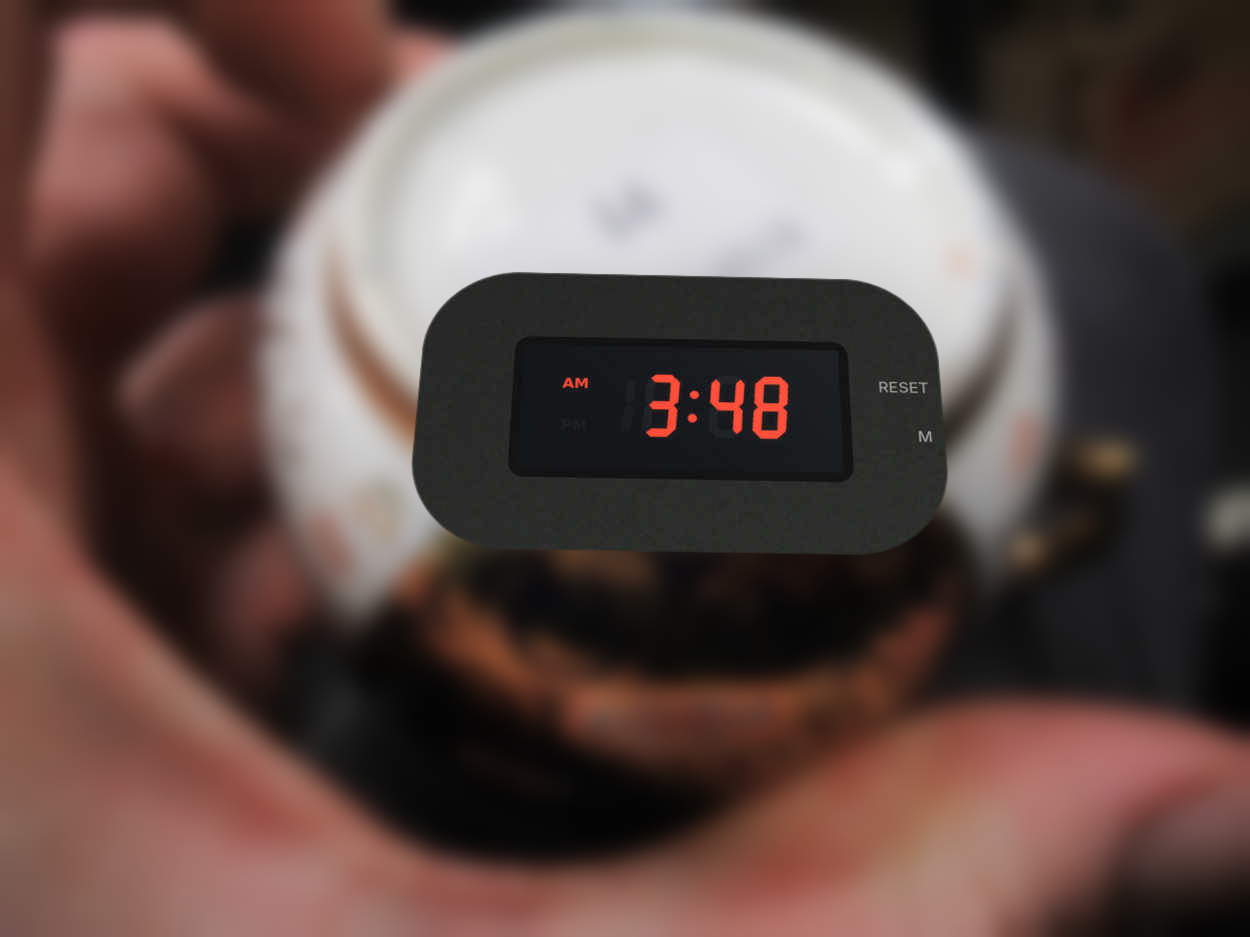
3:48
